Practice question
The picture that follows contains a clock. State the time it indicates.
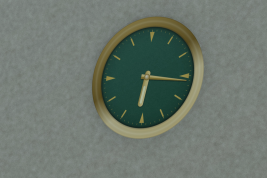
6:16
